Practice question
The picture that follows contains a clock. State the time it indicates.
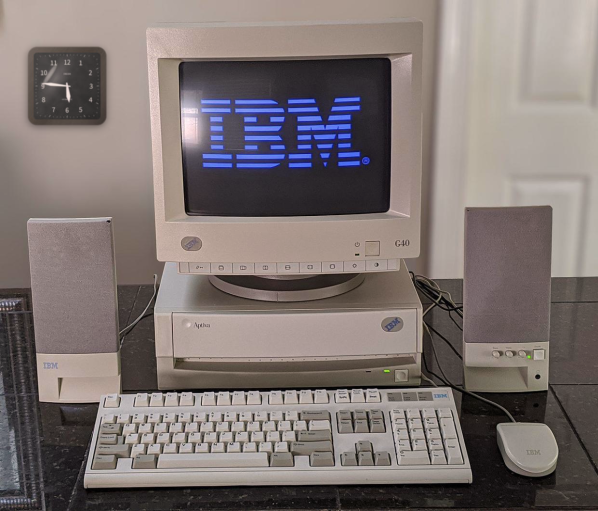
5:46
